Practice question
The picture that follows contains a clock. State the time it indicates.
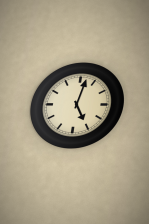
5:02
